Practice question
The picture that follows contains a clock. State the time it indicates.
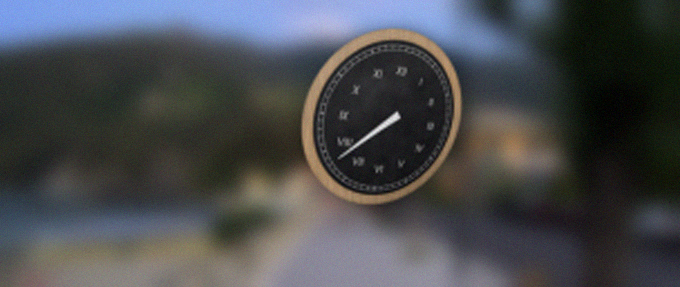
7:38
